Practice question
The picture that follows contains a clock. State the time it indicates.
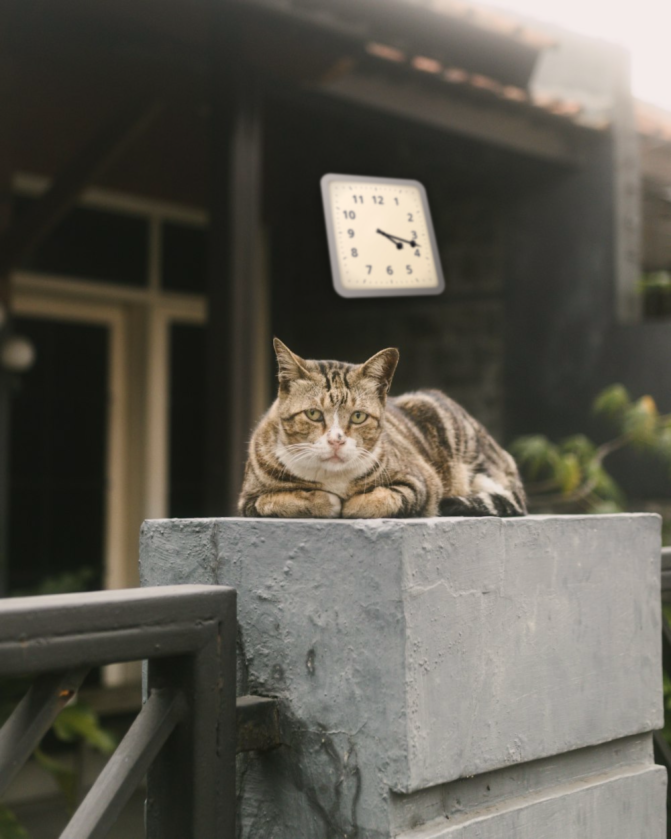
4:18
